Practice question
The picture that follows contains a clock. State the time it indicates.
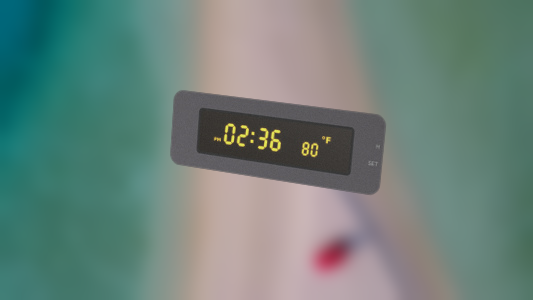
2:36
